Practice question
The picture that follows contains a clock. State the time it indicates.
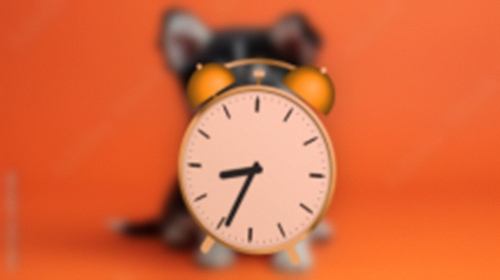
8:34
